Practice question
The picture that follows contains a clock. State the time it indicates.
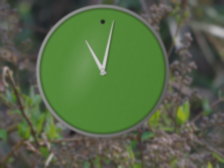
11:02
